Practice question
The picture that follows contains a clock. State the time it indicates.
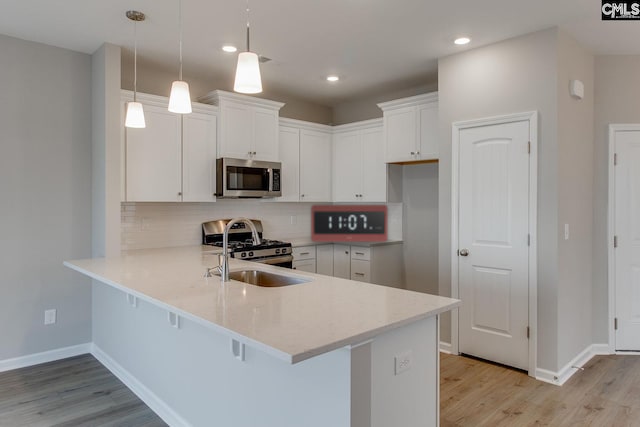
11:07
